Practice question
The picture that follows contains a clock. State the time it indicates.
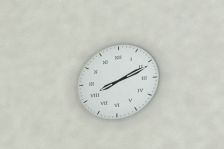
8:11
